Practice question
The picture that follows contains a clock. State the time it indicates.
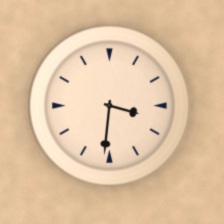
3:31
